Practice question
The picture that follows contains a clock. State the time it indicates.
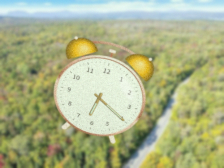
6:20
